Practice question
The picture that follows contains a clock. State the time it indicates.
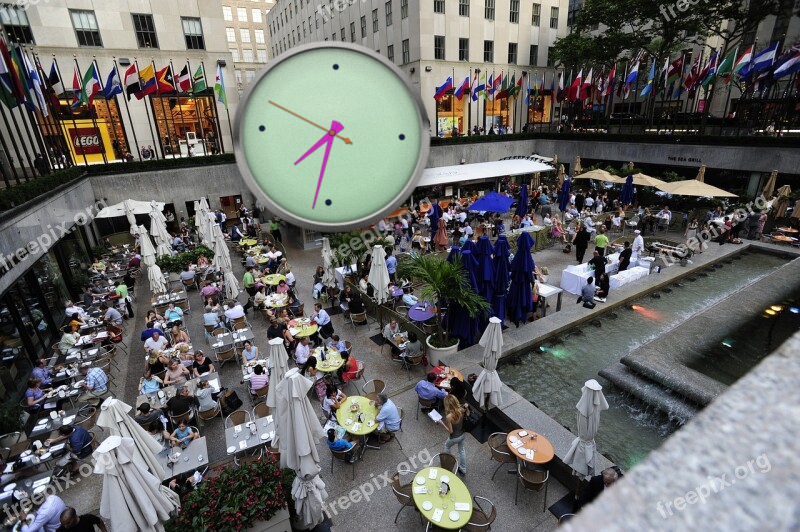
7:31:49
